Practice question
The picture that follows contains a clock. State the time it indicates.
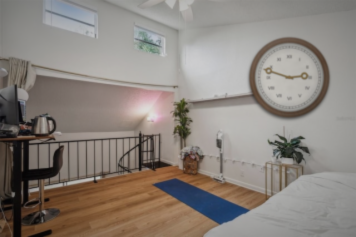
2:48
